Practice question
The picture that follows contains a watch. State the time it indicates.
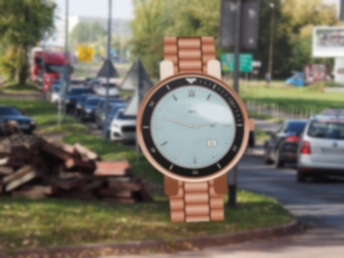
2:48
